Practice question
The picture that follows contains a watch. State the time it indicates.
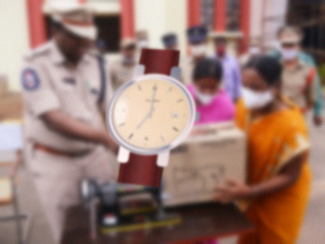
7:00
